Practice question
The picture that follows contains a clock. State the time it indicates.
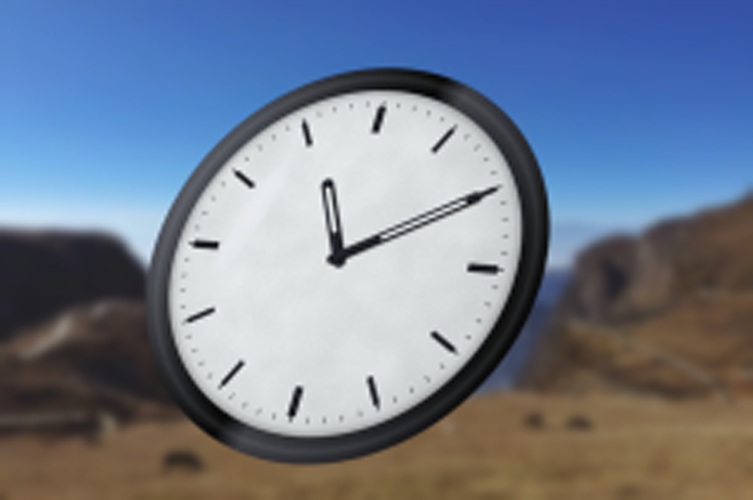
11:10
